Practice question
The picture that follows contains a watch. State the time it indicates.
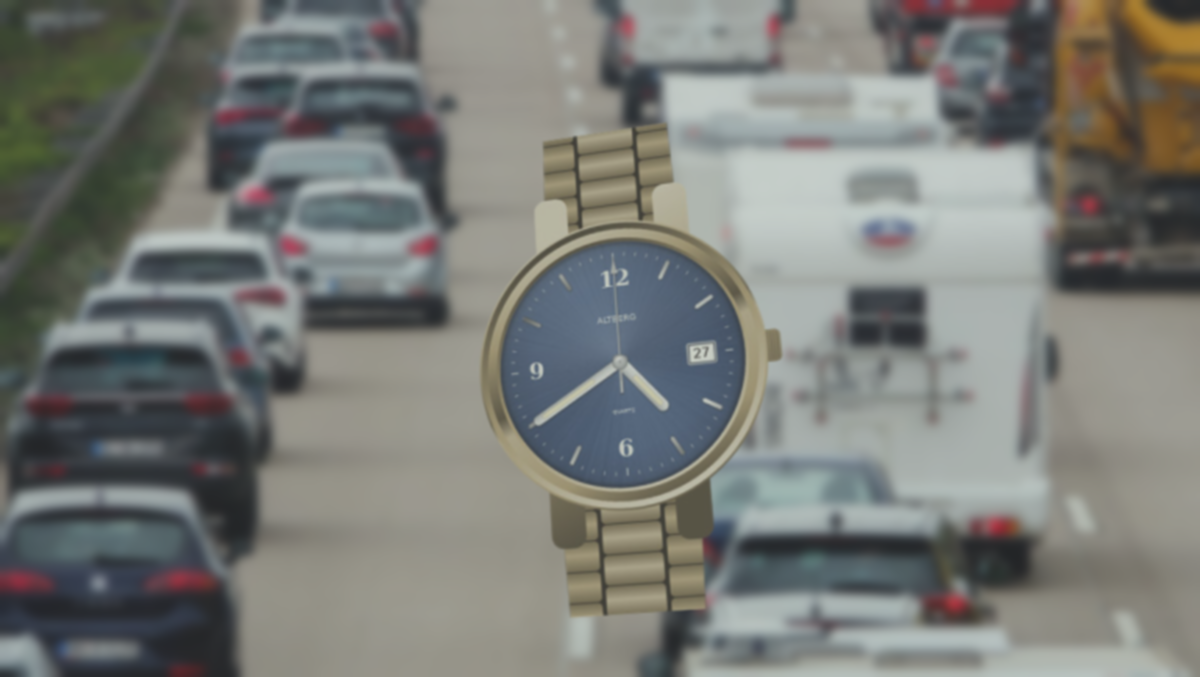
4:40:00
